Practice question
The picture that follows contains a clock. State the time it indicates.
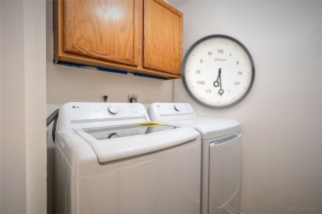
6:29
